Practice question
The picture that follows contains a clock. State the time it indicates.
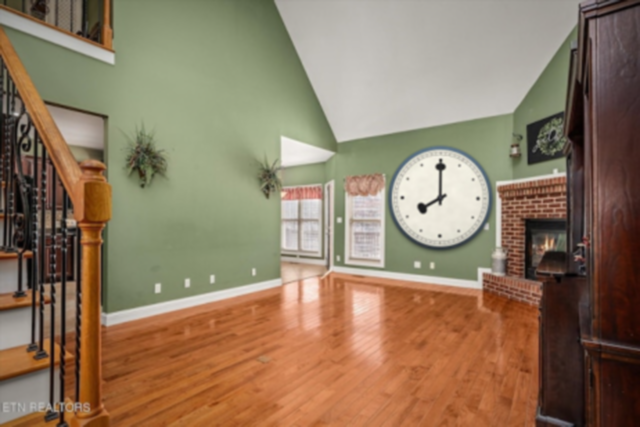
8:00
